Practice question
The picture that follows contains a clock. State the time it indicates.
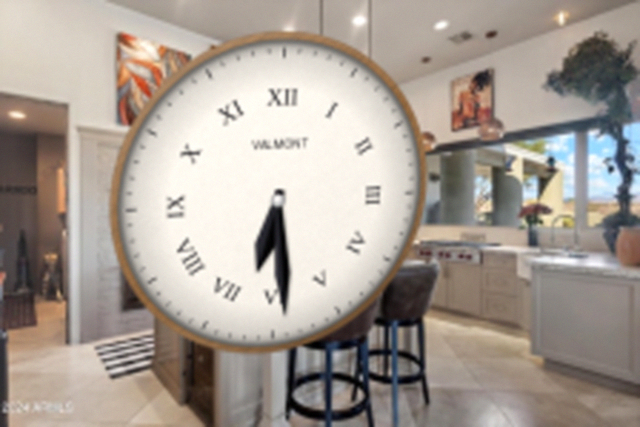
6:29
